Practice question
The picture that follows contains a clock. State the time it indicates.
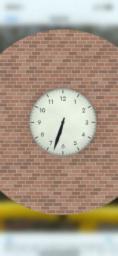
6:33
